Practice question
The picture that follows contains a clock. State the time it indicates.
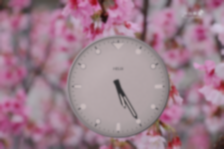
5:25
